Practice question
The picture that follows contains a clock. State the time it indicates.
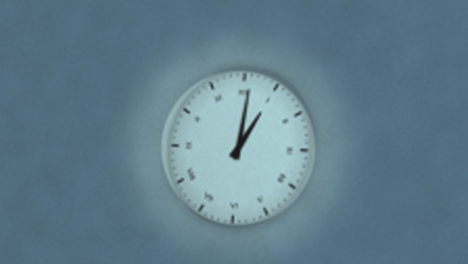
1:01
